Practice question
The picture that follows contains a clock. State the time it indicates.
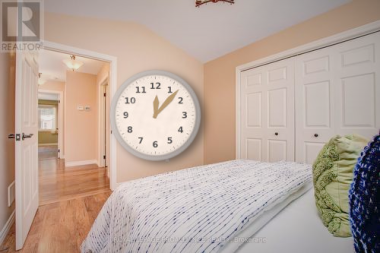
12:07
